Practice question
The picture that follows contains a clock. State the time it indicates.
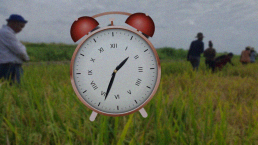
1:34
